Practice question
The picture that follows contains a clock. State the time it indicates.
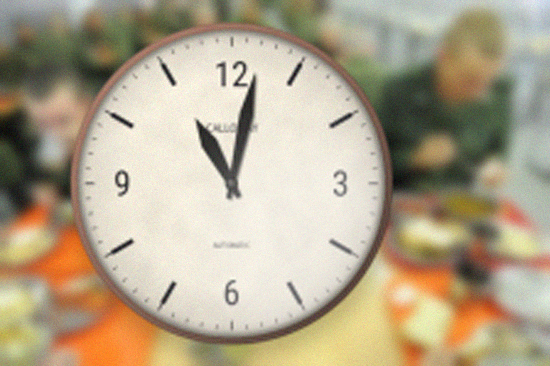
11:02
